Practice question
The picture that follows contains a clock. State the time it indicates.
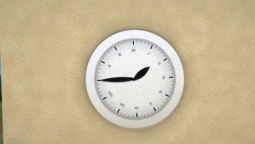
1:45
